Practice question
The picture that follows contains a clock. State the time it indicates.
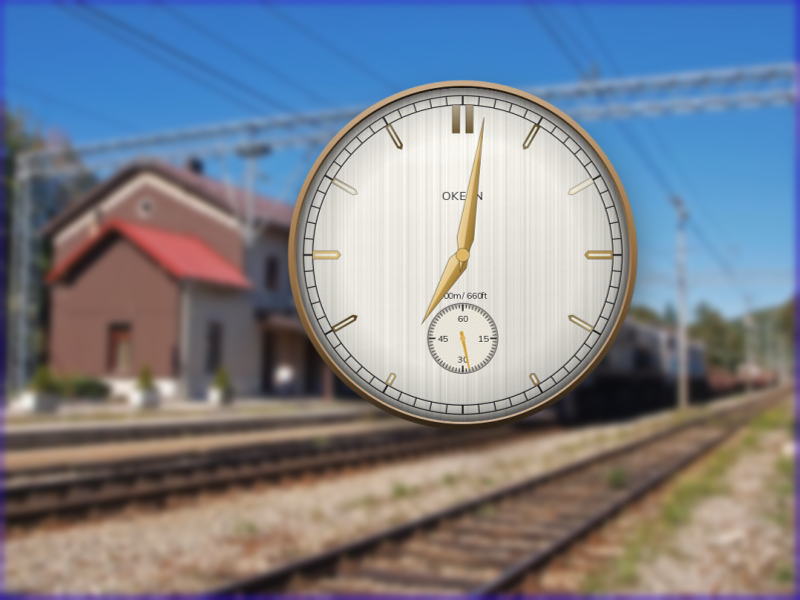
7:01:28
